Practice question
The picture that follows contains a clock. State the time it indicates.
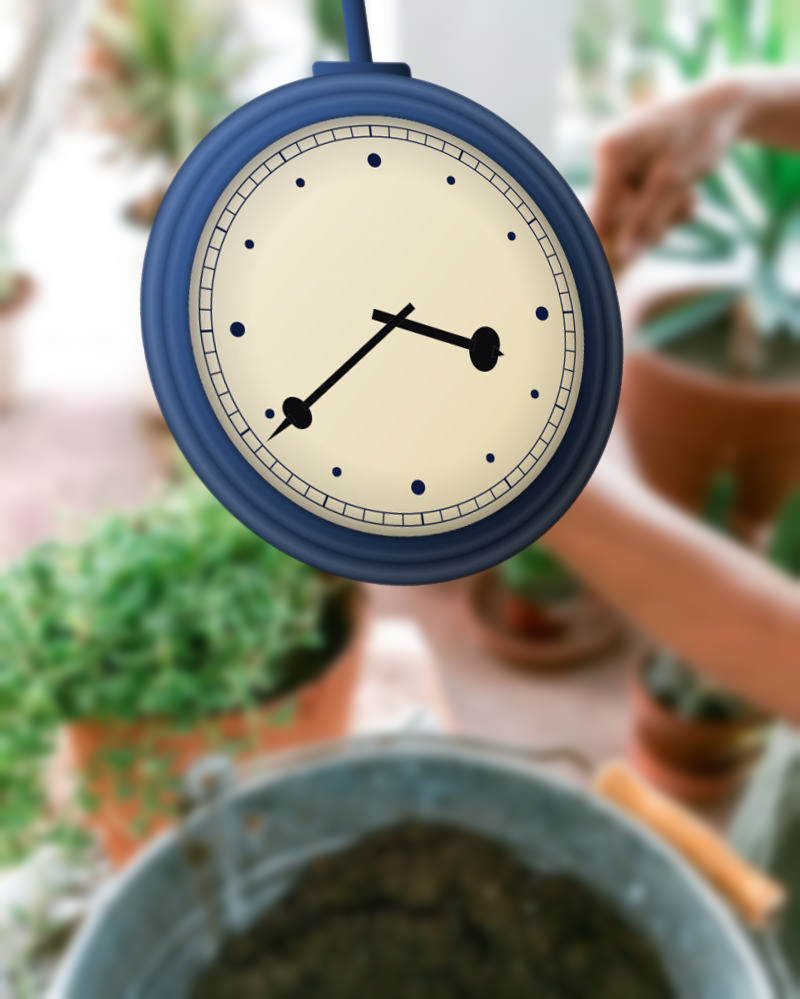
3:39
